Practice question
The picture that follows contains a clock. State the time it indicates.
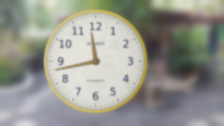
11:43
